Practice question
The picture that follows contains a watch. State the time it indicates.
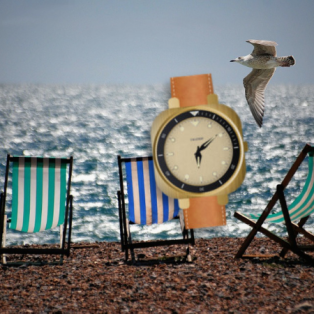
6:09
